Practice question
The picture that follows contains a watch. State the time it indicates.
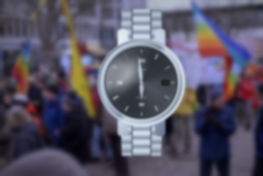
5:59
